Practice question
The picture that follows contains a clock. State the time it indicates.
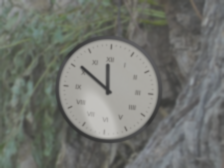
11:51
